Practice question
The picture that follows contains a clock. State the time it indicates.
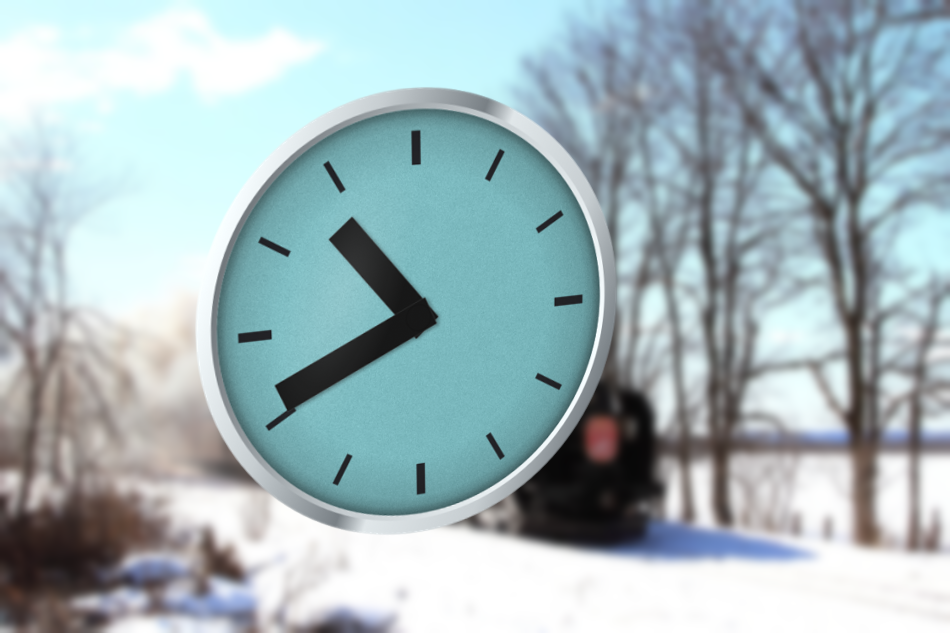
10:41
